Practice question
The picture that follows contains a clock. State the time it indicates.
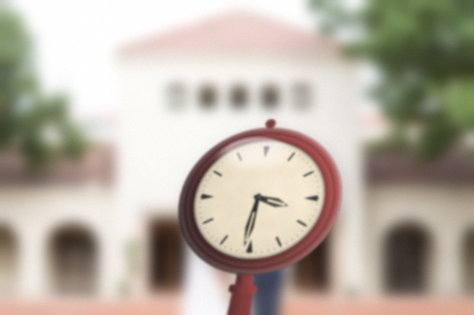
3:31
